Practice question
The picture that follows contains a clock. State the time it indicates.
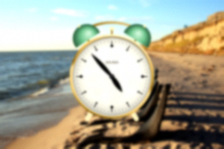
4:53
